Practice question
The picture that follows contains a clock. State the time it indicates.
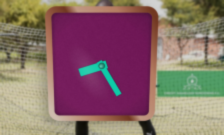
8:25
